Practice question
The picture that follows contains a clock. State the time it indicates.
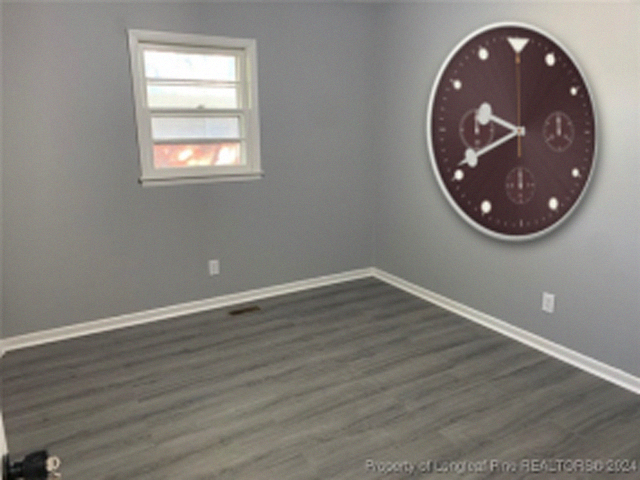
9:41
